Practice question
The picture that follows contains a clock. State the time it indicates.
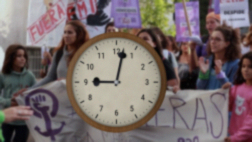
9:02
